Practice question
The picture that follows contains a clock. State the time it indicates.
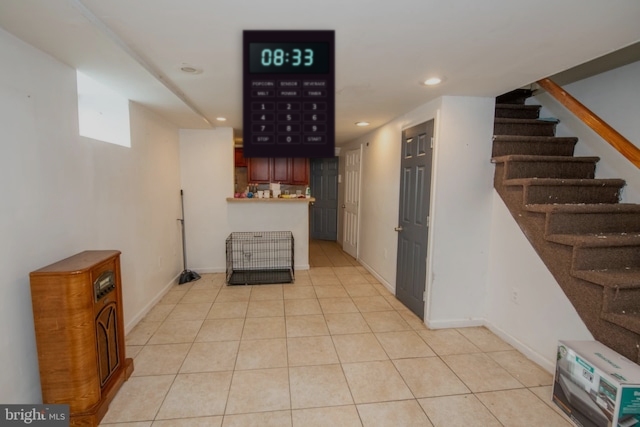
8:33
